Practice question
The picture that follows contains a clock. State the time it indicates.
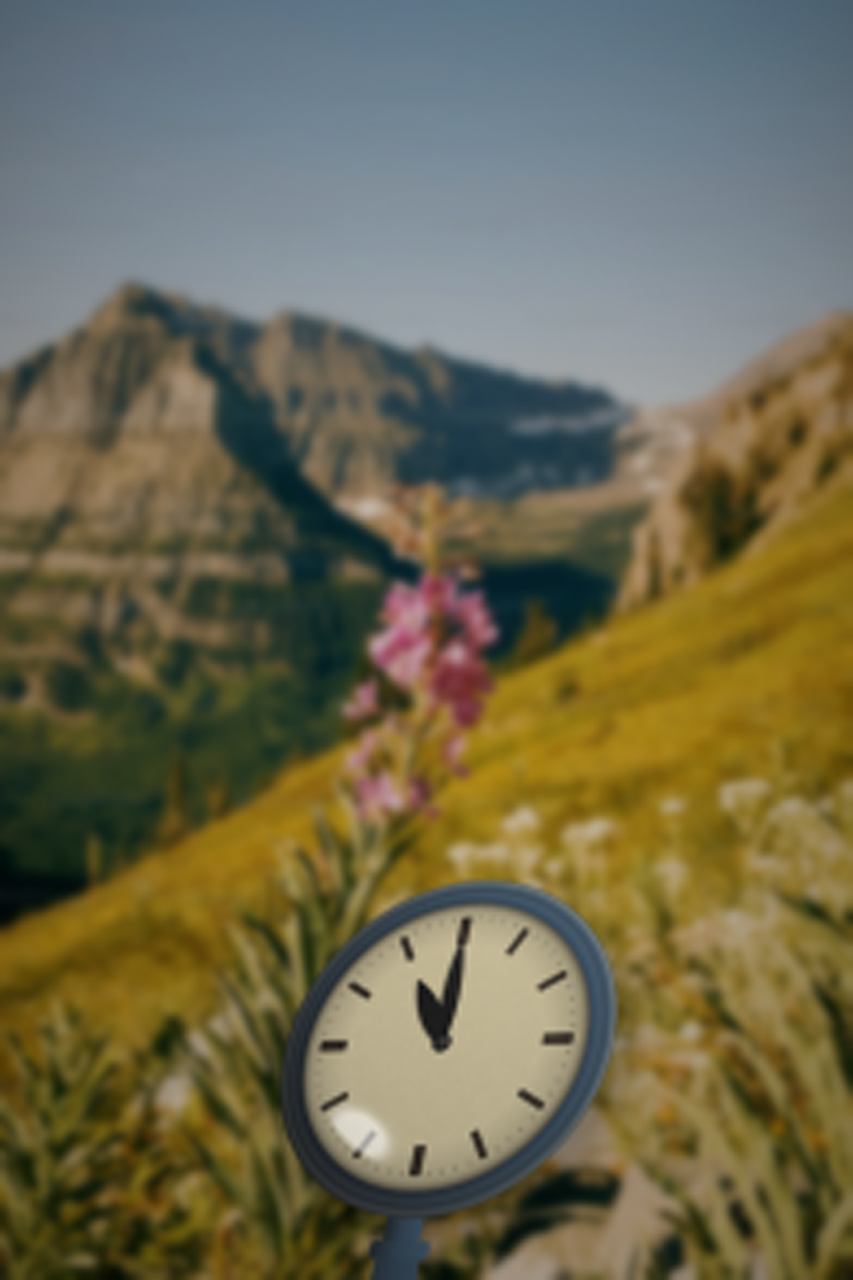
11:00
